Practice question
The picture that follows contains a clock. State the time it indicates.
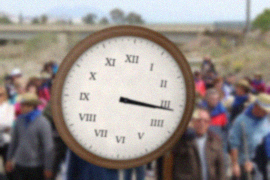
3:16
